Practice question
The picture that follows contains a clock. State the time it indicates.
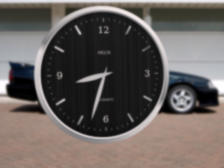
8:33
